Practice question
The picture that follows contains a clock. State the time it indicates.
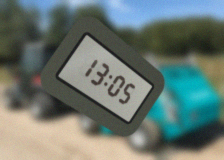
13:05
